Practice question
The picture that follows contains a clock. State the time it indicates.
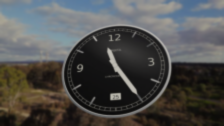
11:25
